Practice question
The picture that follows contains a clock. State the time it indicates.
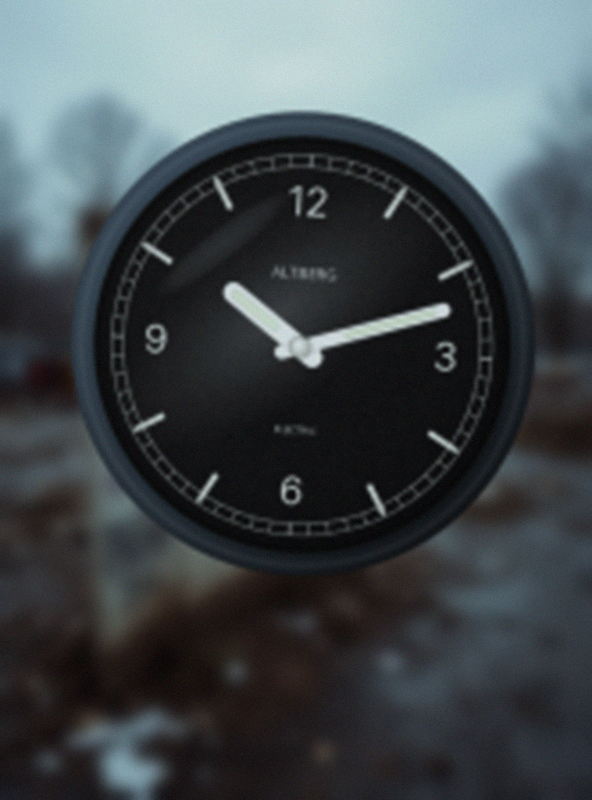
10:12
